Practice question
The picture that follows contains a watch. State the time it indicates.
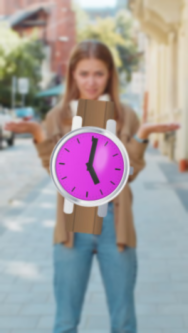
5:01
